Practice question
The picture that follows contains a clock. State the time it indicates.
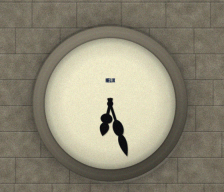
6:27
